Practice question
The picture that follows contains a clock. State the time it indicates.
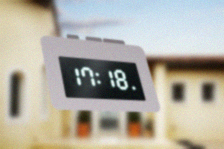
17:18
